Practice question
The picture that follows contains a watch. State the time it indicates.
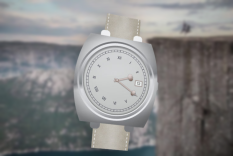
2:20
